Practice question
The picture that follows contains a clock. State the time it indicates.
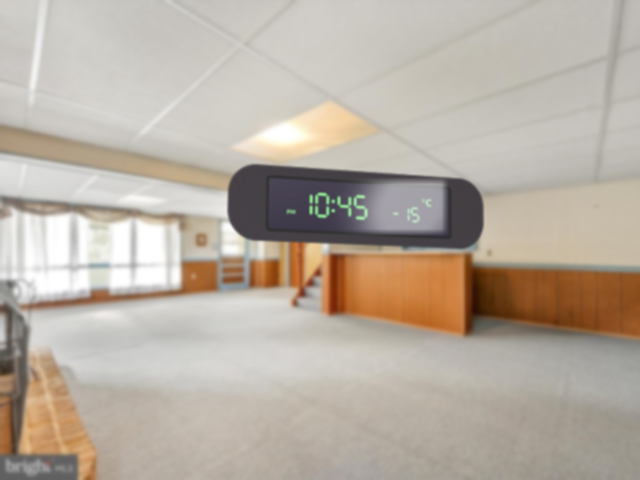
10:45
